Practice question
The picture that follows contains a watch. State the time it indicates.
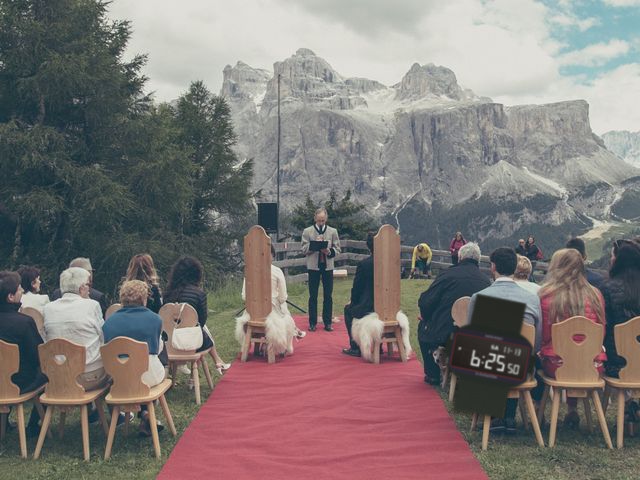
6:25
